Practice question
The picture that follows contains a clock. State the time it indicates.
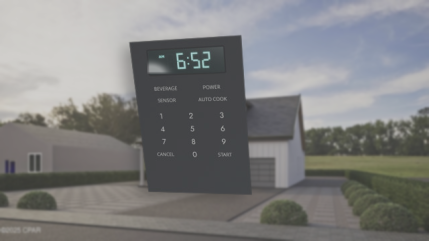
6:52
